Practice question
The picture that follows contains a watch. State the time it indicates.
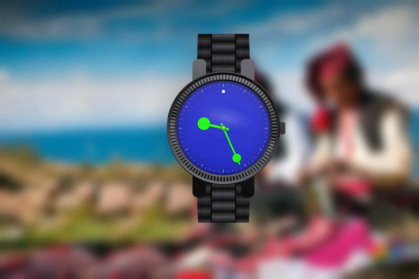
9:26
